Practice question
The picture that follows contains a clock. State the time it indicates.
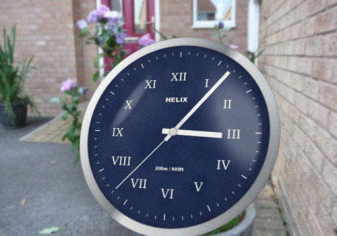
3:06:37
